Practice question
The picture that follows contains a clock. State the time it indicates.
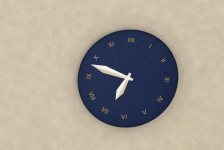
6:48
